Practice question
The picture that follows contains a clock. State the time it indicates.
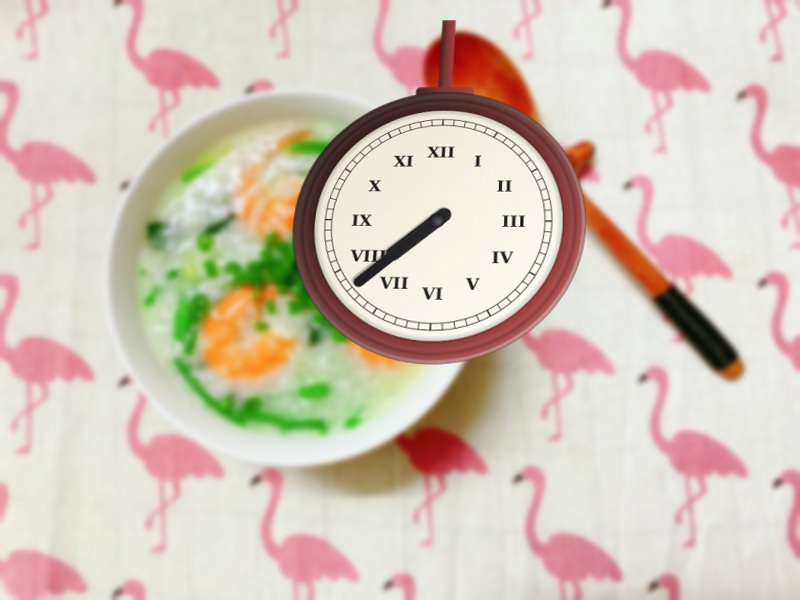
7:38
